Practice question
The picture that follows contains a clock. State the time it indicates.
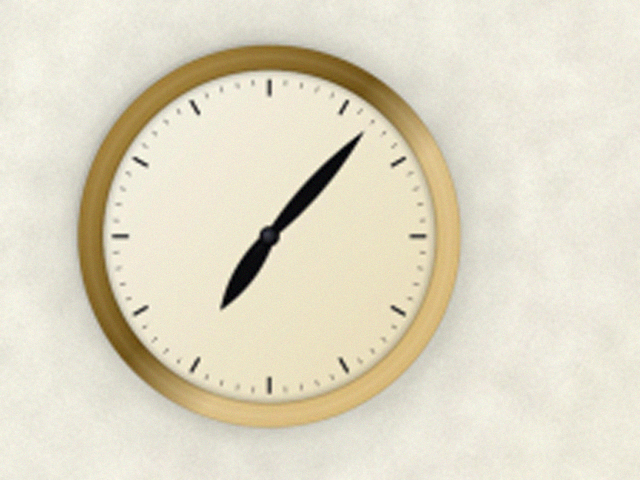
7:07
